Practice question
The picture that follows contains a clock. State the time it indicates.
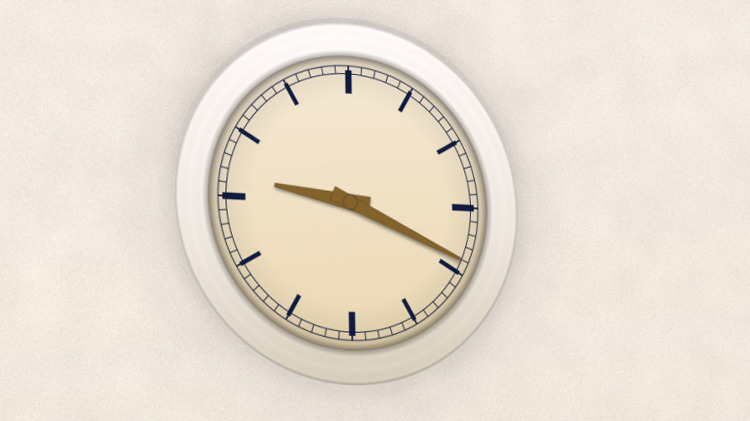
9:19
